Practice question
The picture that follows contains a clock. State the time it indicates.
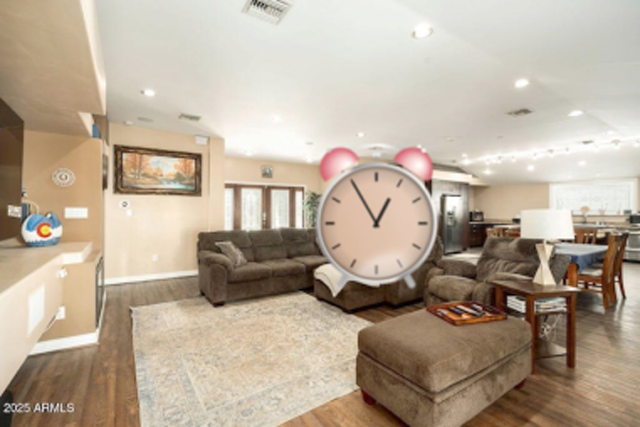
12:55
